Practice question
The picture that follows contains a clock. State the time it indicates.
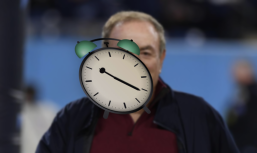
10:21
